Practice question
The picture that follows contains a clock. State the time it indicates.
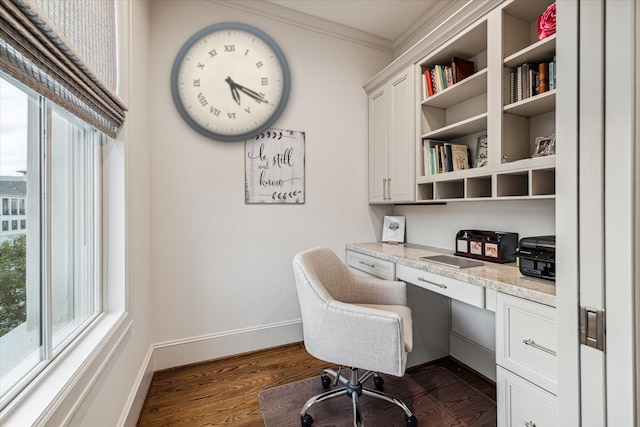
5:20
